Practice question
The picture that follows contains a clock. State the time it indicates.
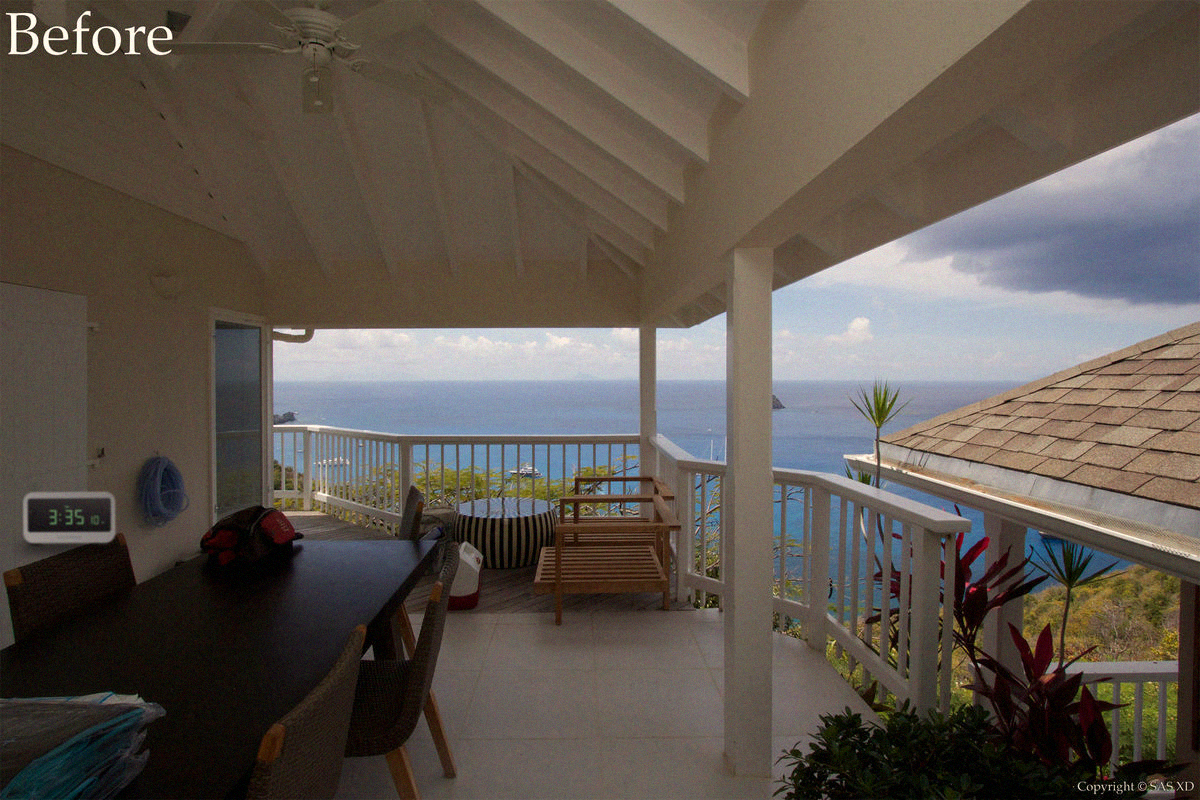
3:35
